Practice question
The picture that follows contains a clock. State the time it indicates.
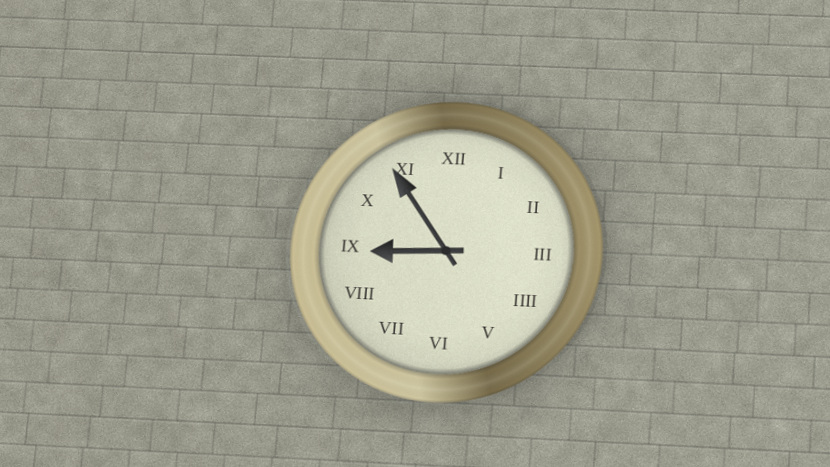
8:54
